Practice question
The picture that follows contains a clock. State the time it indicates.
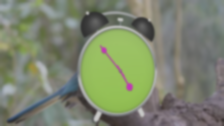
4:53
